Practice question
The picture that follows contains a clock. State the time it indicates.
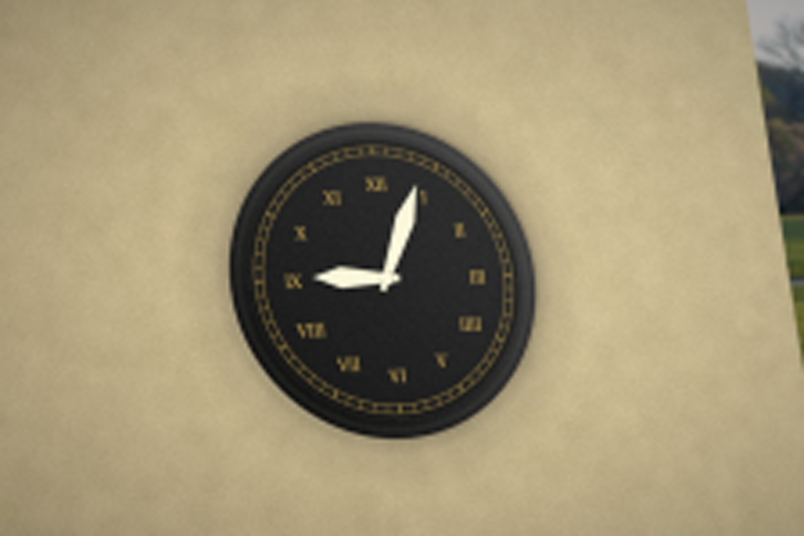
9:04
